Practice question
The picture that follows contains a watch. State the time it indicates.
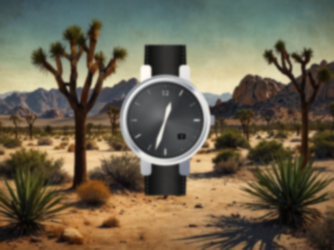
12:33
